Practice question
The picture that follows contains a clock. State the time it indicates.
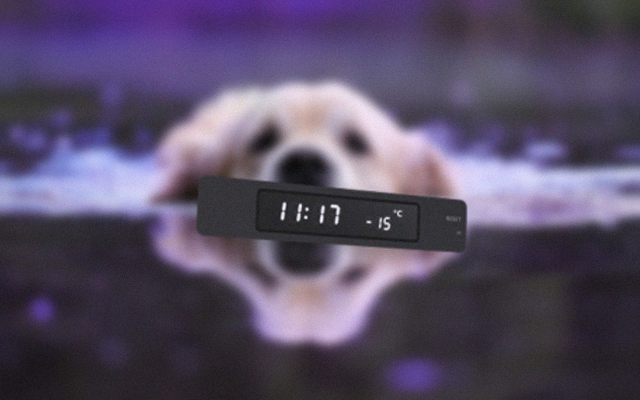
11:17
